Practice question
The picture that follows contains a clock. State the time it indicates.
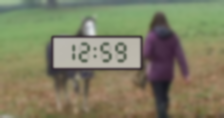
12:59
